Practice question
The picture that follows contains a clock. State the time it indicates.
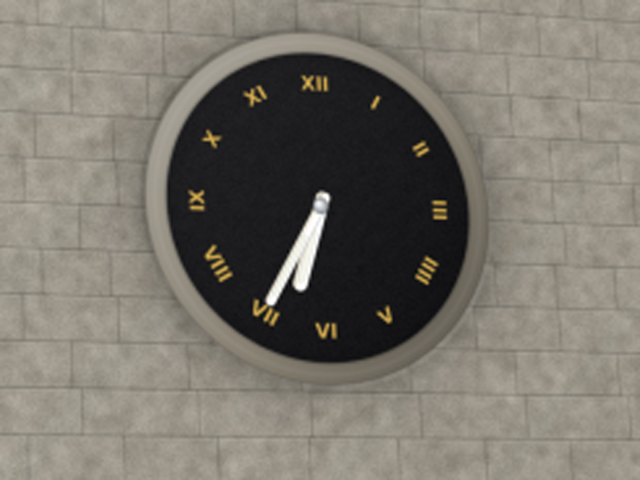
6:35
